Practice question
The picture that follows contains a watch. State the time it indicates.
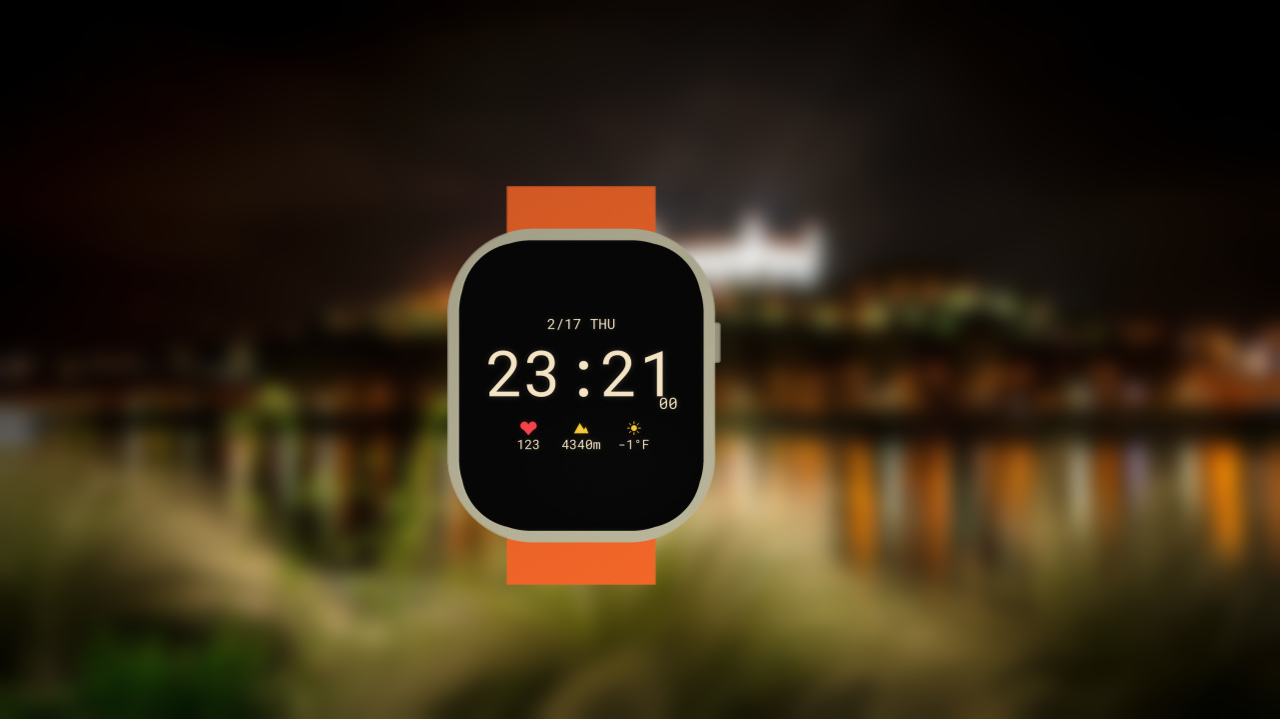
23:21:00
